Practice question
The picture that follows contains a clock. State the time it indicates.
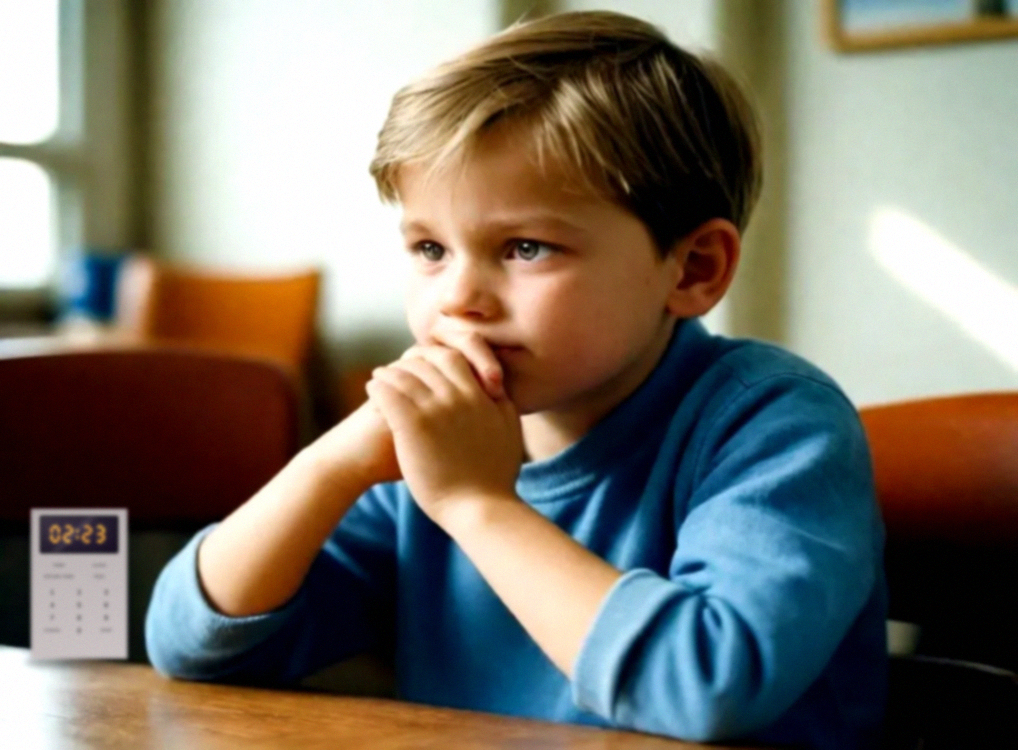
2:23
